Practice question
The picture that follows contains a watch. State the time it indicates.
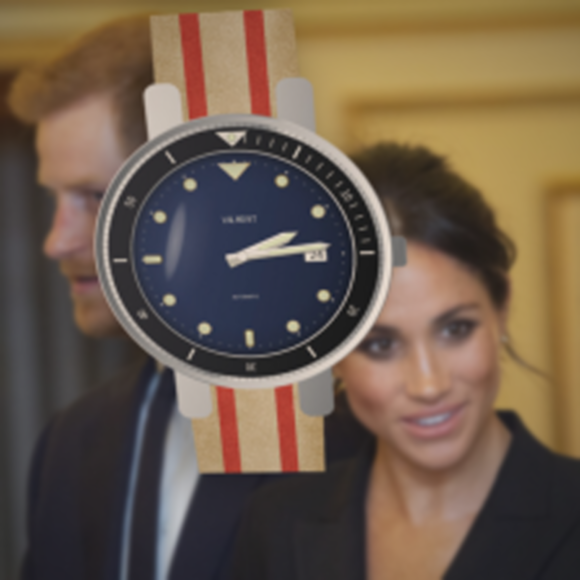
2:14
